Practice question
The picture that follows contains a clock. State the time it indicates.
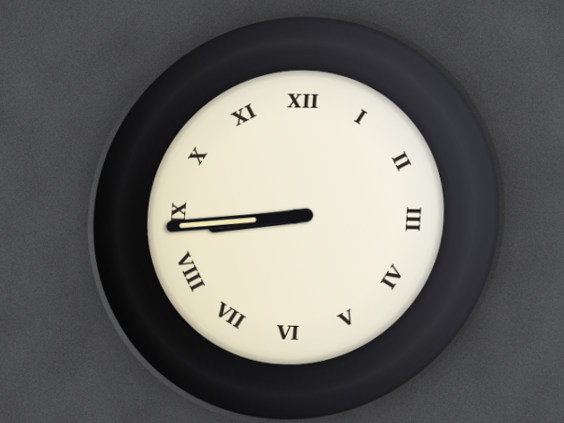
8:44
